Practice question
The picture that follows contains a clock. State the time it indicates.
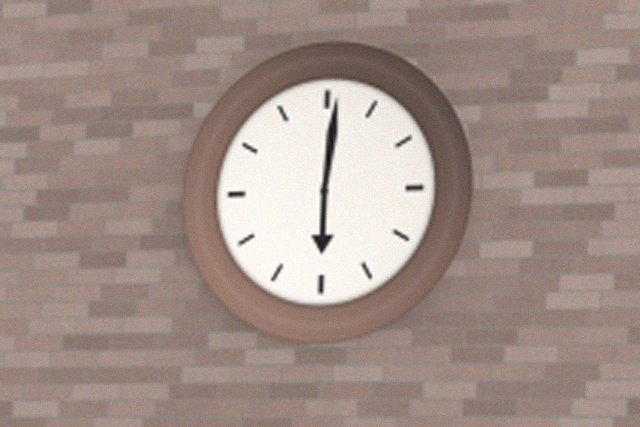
6:01
